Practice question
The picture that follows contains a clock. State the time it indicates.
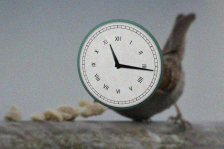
11:16
